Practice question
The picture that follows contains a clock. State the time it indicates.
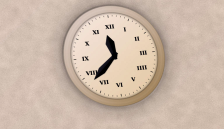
11:38
